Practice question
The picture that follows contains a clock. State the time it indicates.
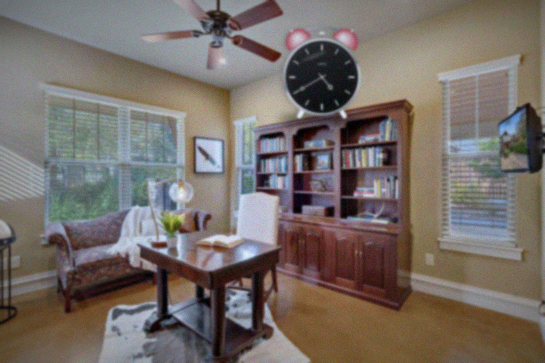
4:40
